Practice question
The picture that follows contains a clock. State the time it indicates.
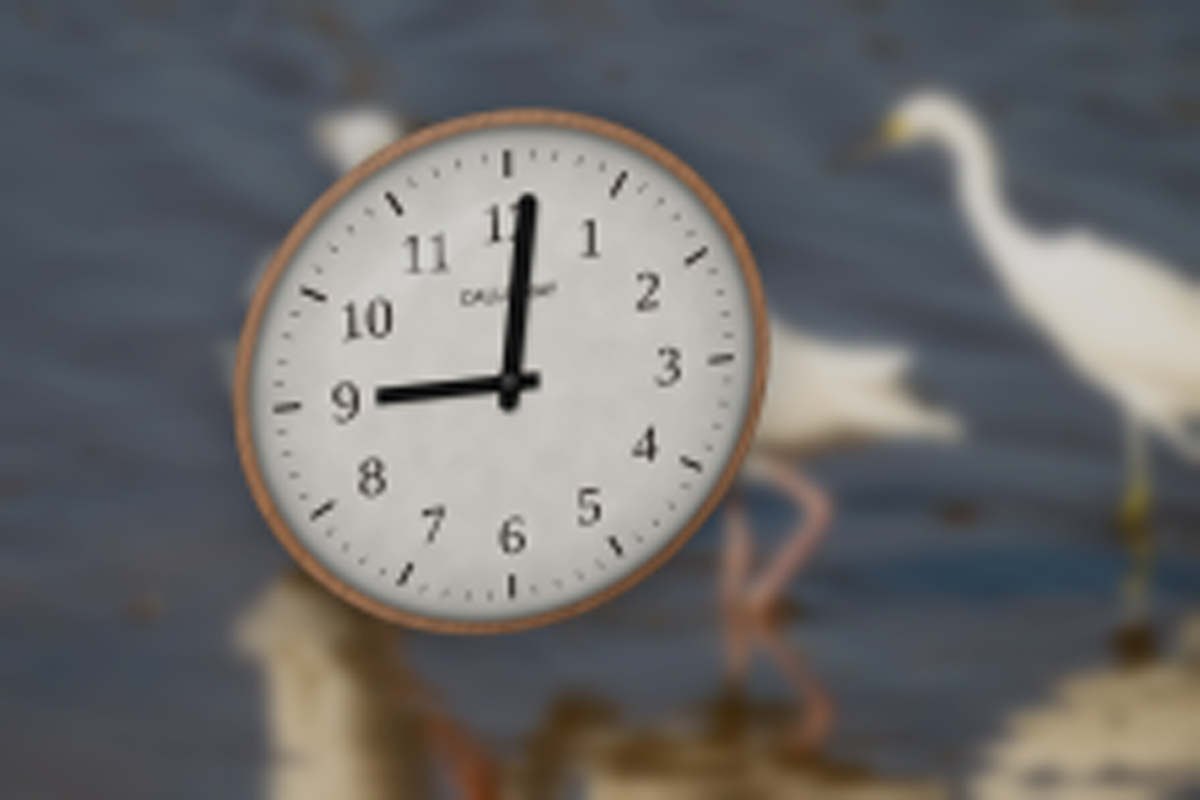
9:01
